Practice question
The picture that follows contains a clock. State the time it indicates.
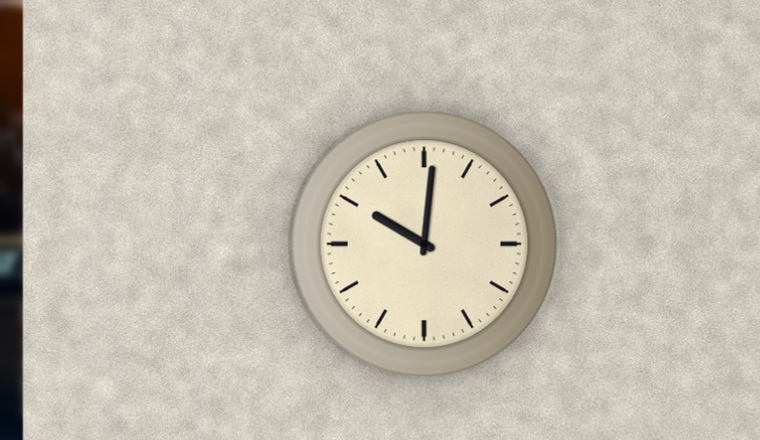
10:01
